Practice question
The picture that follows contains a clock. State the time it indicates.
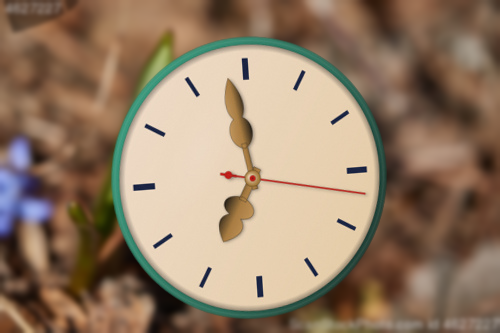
6:58:17
